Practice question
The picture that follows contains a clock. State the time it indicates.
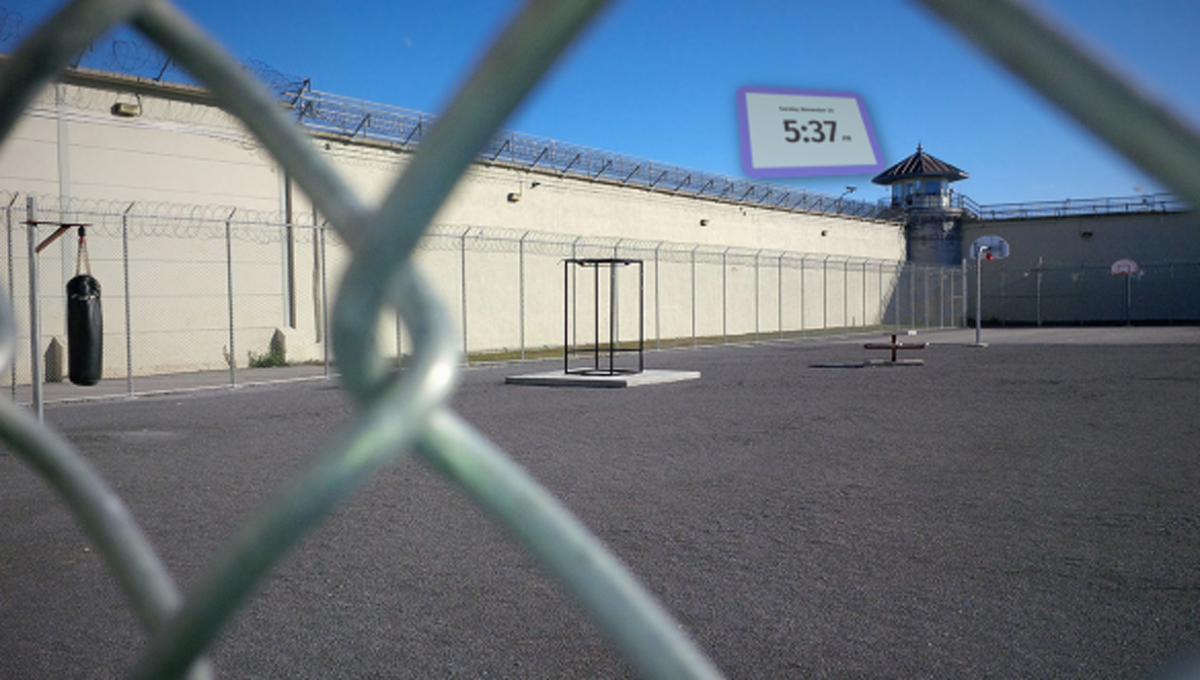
5:37
